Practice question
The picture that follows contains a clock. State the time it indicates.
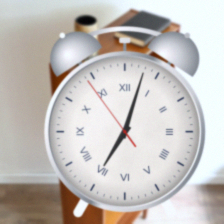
7:02:54
